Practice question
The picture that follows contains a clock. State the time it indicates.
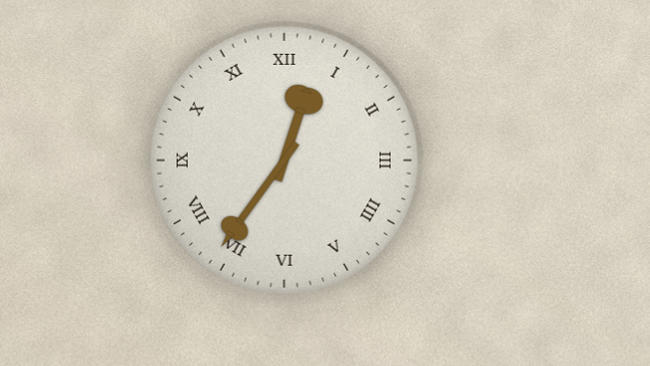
12:36
